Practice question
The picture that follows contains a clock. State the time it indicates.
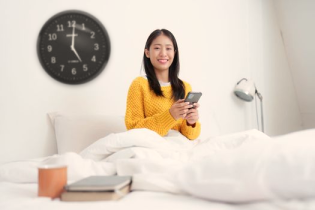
5:01
